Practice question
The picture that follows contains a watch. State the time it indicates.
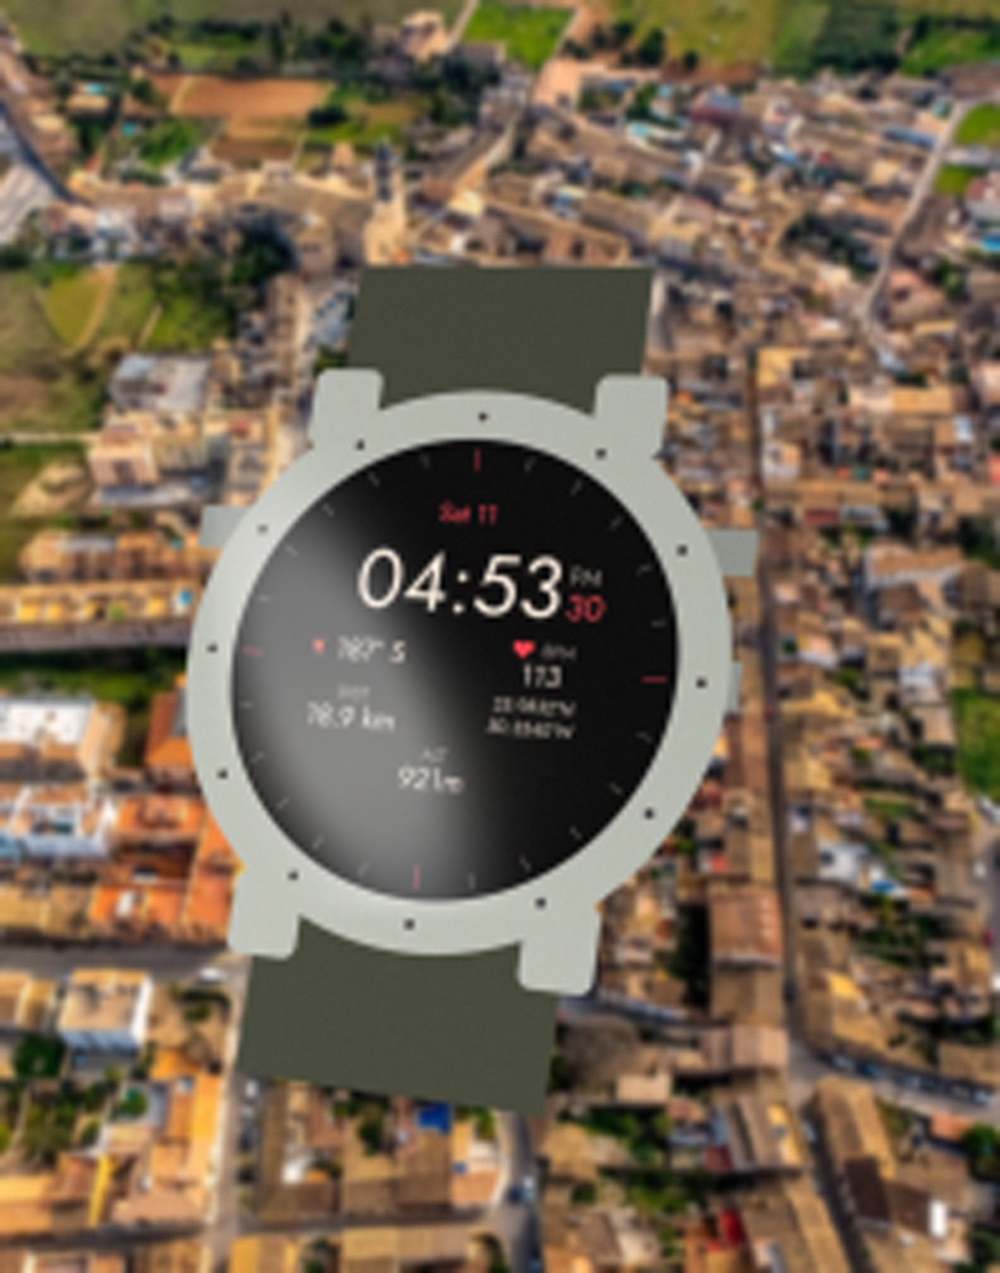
4:53
